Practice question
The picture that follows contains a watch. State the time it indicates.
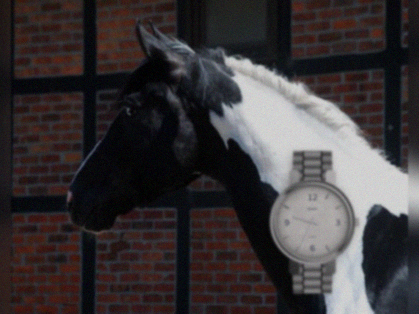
9:34
